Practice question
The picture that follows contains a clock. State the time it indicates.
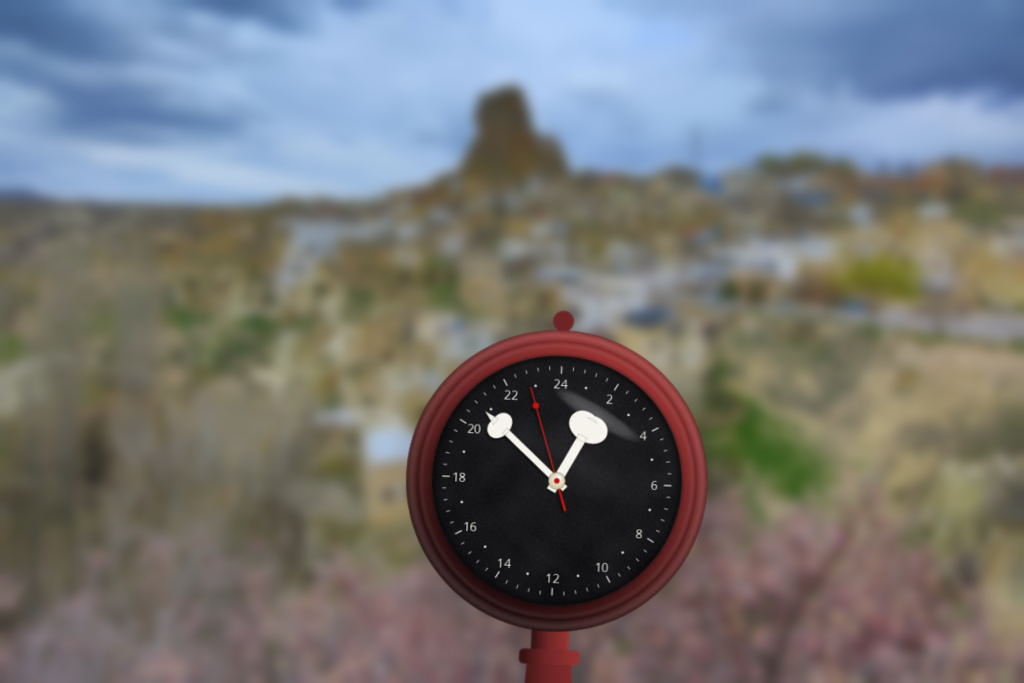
1:51:57
